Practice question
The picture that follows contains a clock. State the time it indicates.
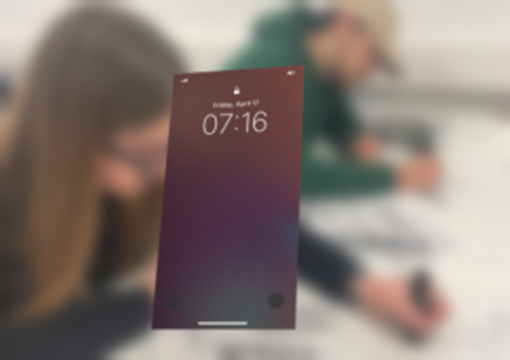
7:16
